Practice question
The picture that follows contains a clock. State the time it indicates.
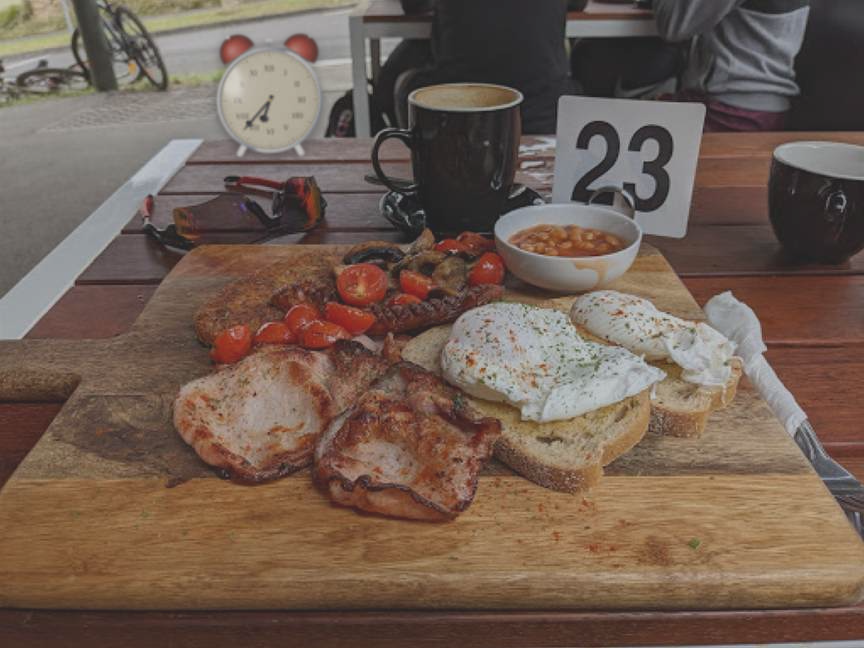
6:37
